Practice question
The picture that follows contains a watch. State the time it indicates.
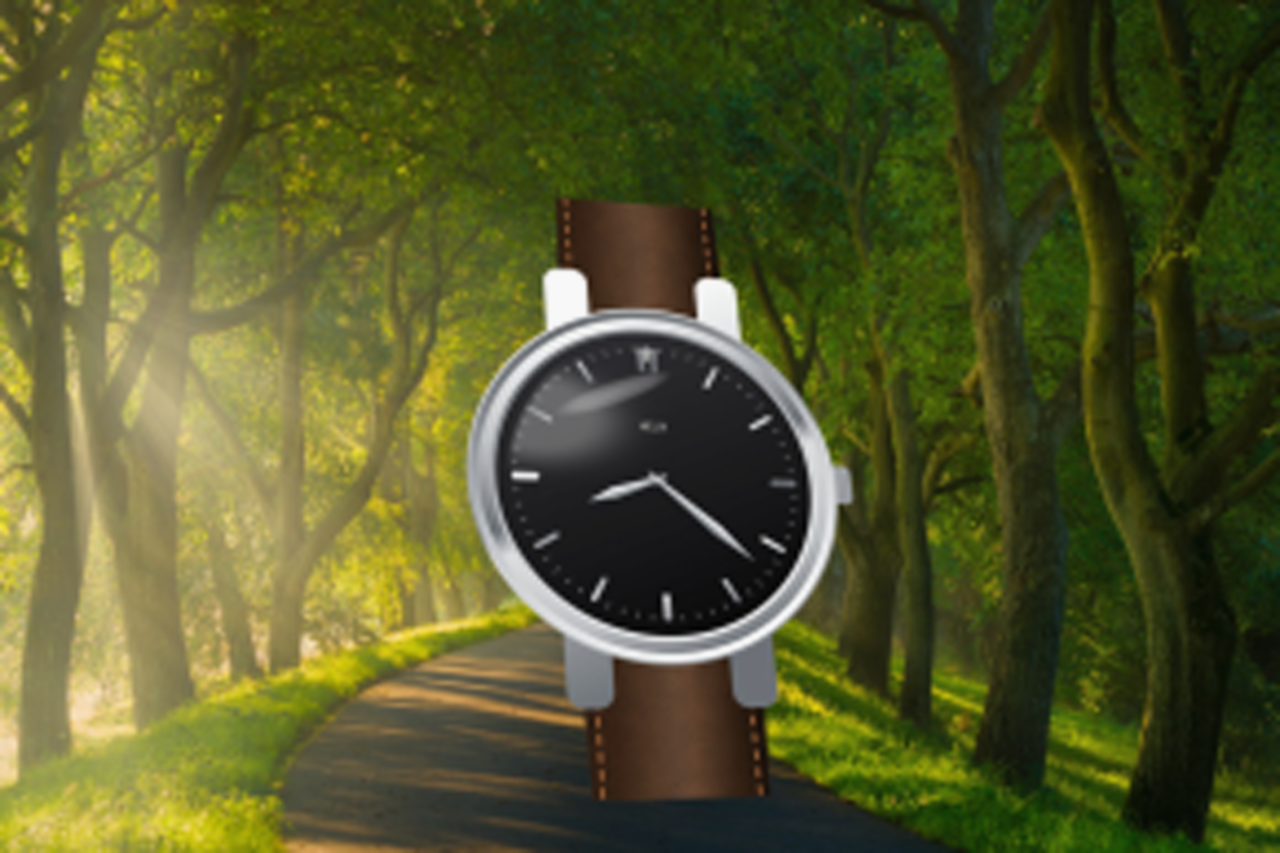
8:22
